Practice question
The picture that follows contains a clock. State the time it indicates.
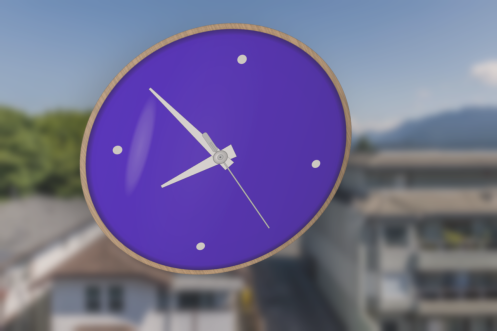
7:51:23
